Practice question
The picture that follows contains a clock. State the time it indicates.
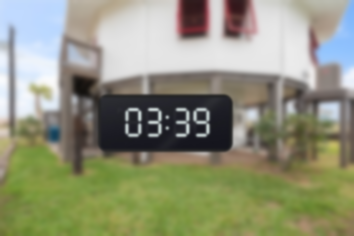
3:39
